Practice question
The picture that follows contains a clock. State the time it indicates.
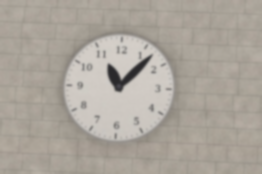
11:07
